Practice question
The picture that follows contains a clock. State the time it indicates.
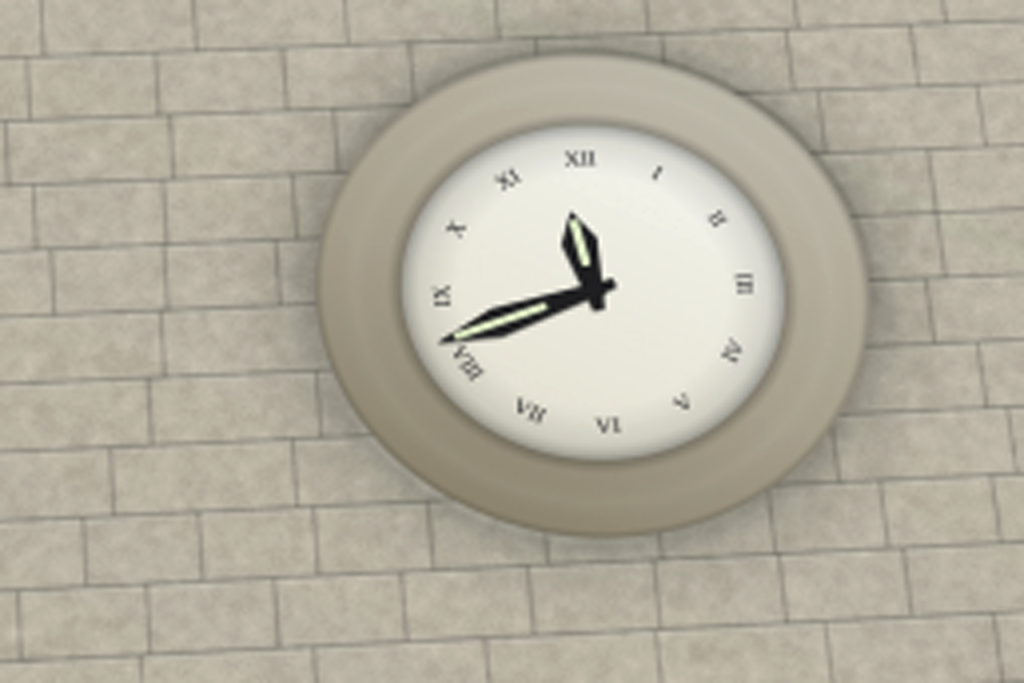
11:42
